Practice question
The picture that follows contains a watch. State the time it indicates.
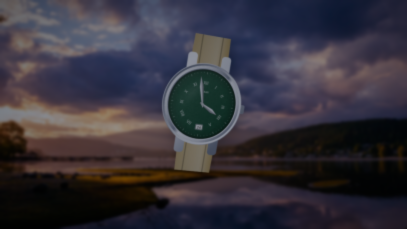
3:58
